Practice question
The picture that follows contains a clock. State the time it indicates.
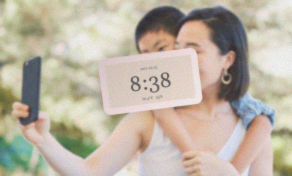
8:38
